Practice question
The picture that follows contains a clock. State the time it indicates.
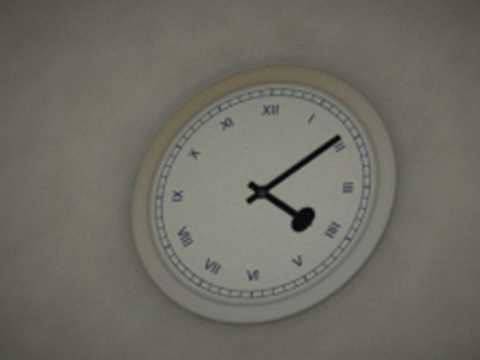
4:09
